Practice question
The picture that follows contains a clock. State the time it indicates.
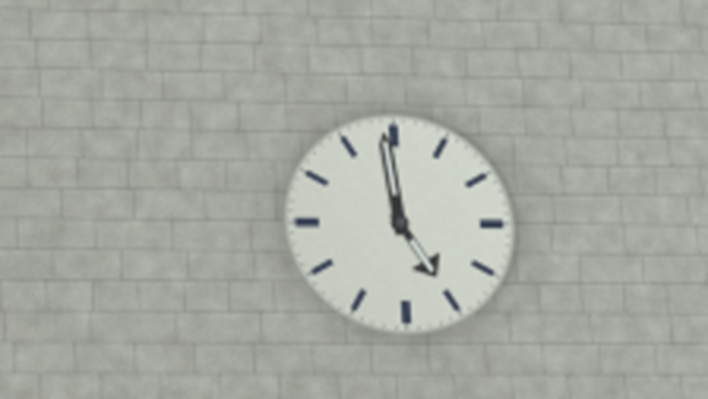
4:59
